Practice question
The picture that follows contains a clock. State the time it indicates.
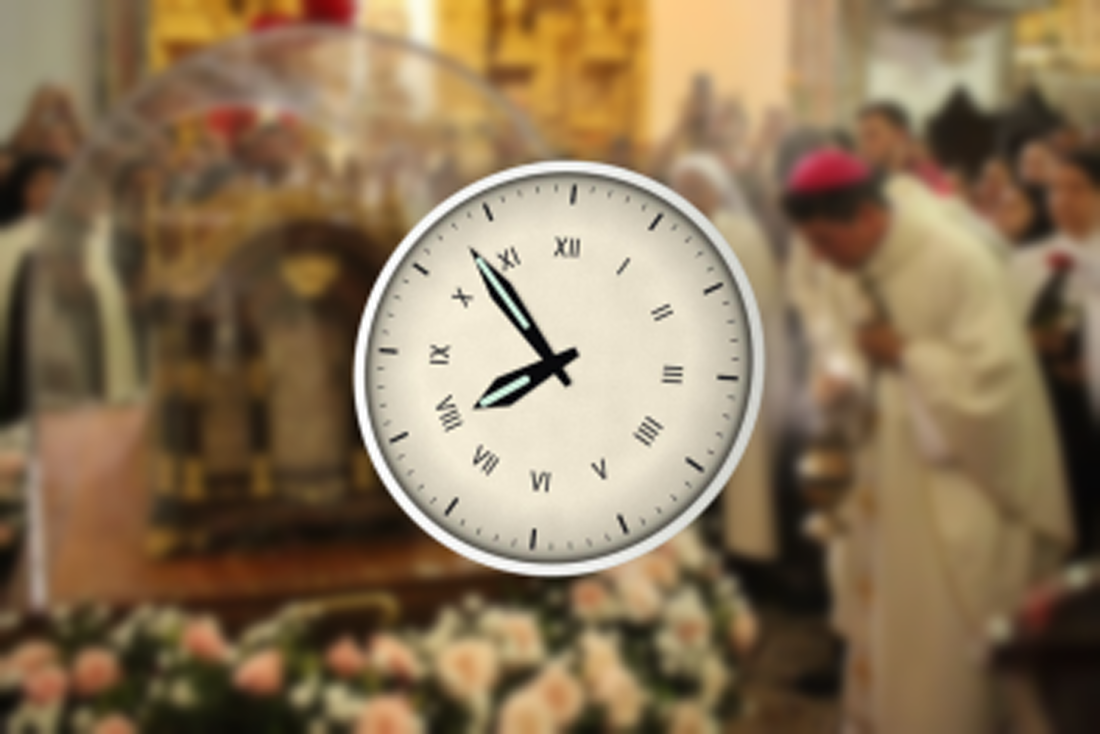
7:53
